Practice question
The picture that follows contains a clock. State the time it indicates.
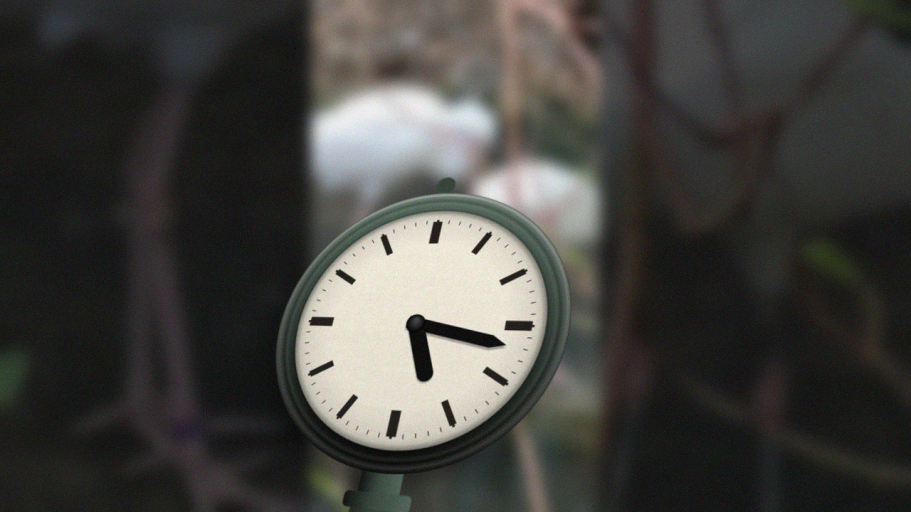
5:17
